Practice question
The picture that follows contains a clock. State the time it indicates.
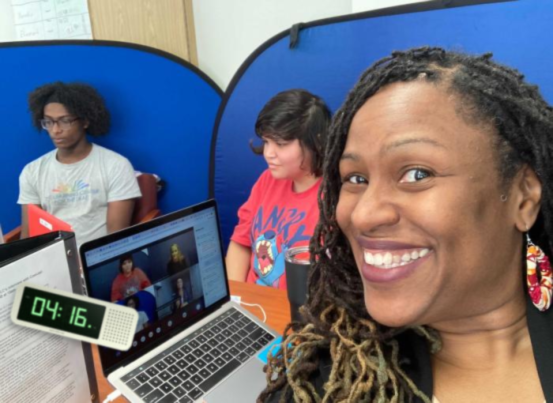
4:16
